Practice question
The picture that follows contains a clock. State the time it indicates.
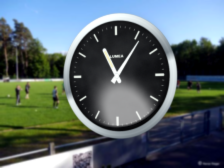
11:06
